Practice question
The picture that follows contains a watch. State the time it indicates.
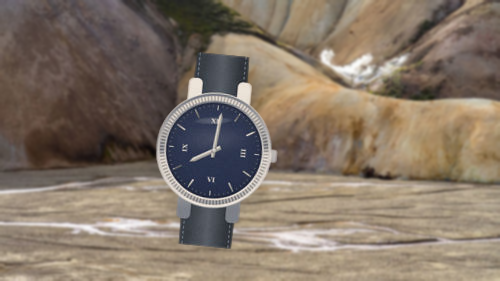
8:01
